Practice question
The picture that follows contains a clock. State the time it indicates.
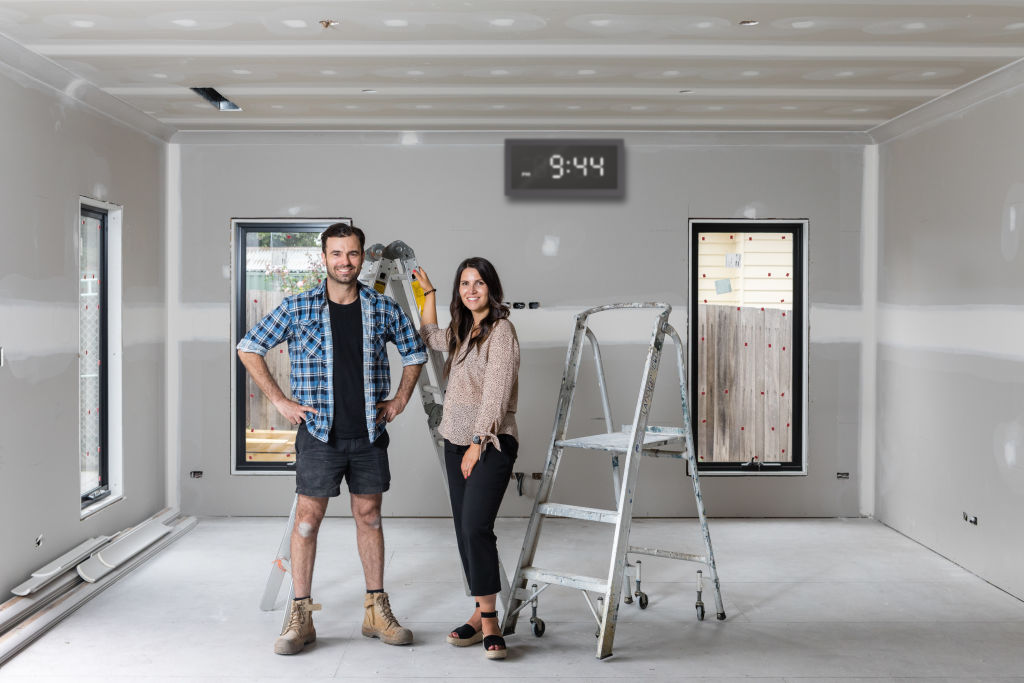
9:44
